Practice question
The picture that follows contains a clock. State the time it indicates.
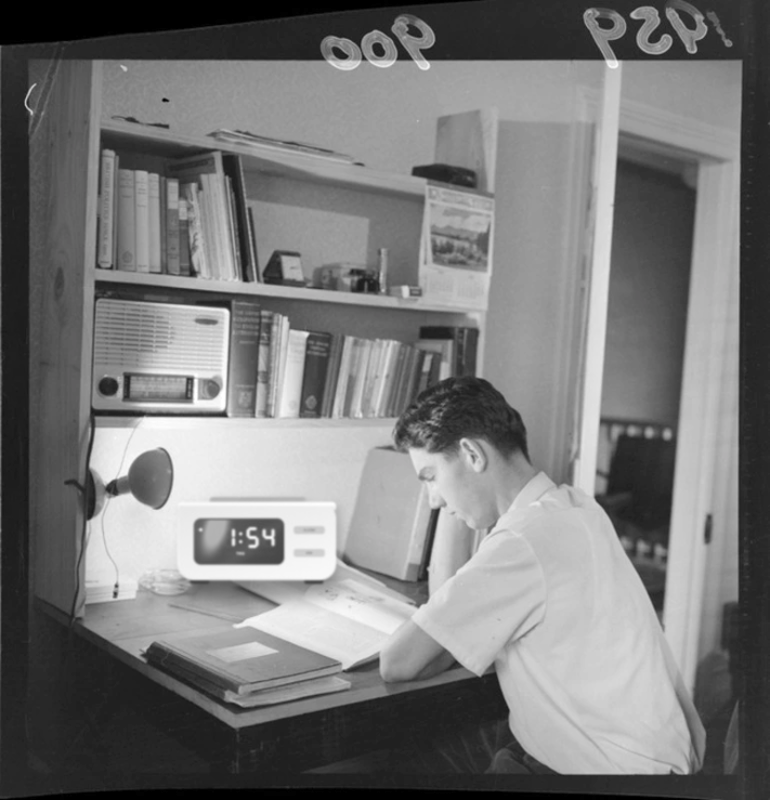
1:54
